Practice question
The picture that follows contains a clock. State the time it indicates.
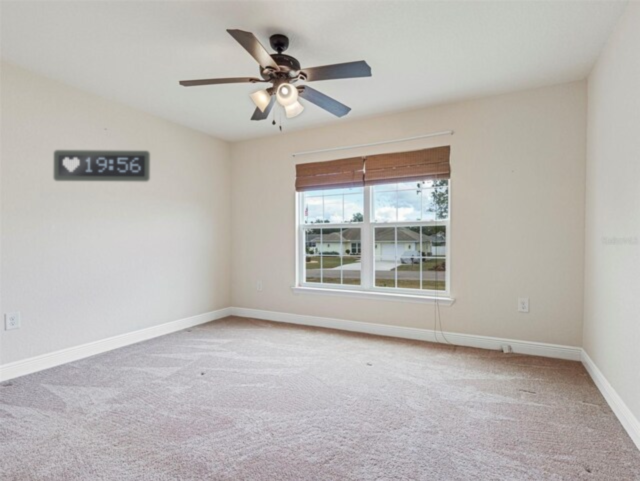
19:56
